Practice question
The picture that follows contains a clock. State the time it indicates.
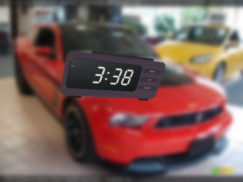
3:38
